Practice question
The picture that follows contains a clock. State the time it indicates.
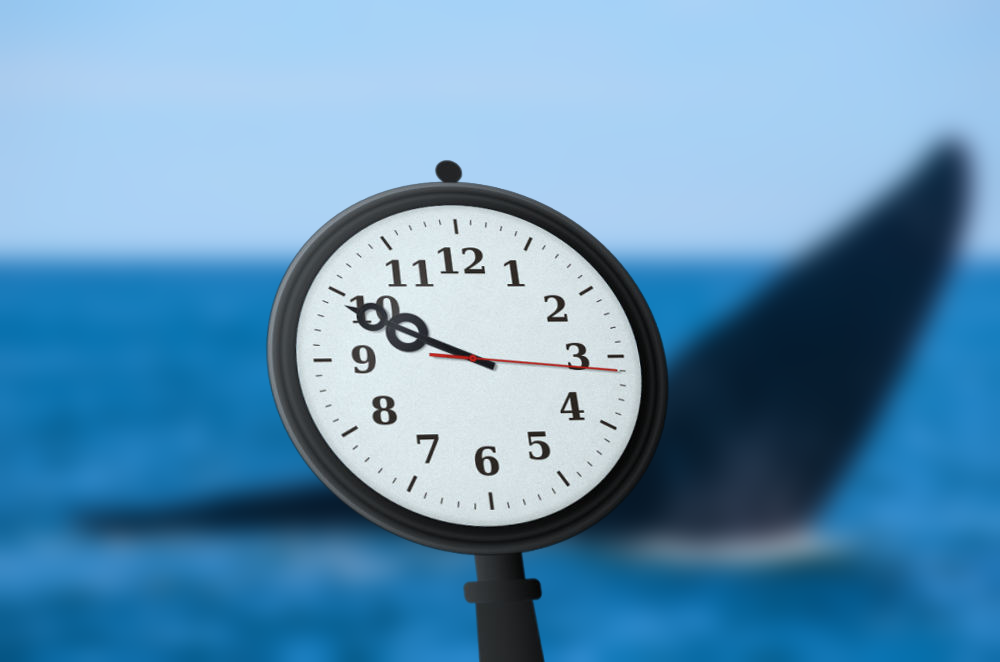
9:49:16
